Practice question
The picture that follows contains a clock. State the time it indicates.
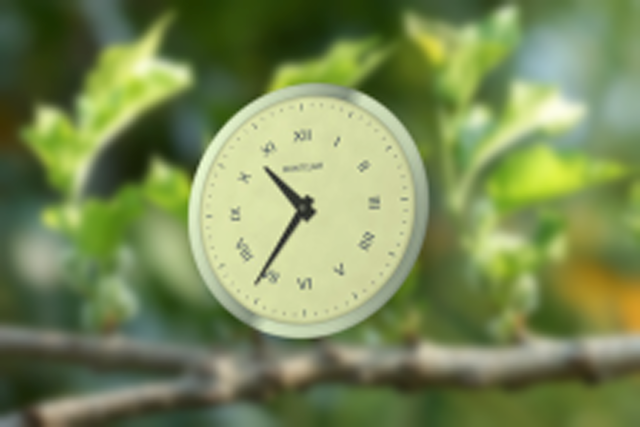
10:36
